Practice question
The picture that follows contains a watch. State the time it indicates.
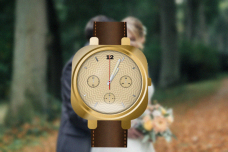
1:04
